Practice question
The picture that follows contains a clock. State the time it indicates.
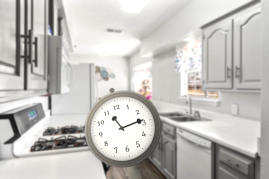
11:14
